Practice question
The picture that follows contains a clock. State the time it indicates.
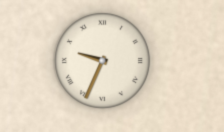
9:34
